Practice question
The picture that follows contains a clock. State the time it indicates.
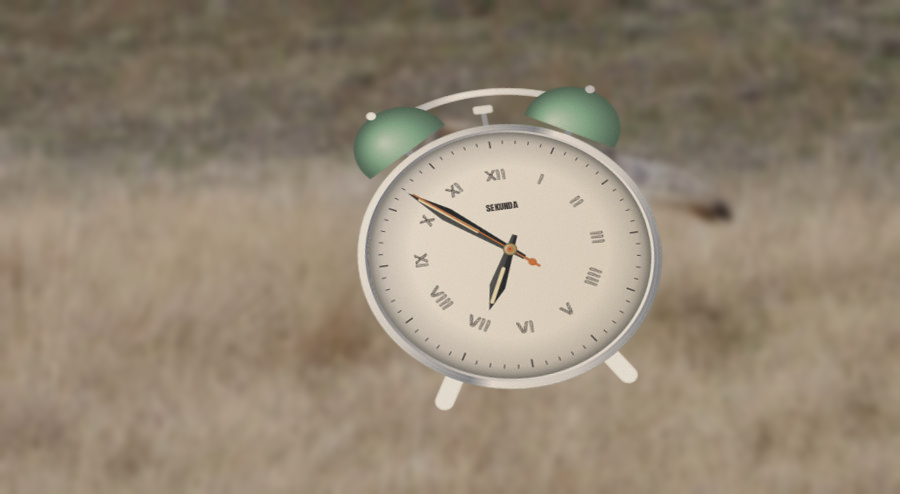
6:51:52
